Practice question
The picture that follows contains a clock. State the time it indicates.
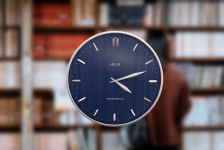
4:12
